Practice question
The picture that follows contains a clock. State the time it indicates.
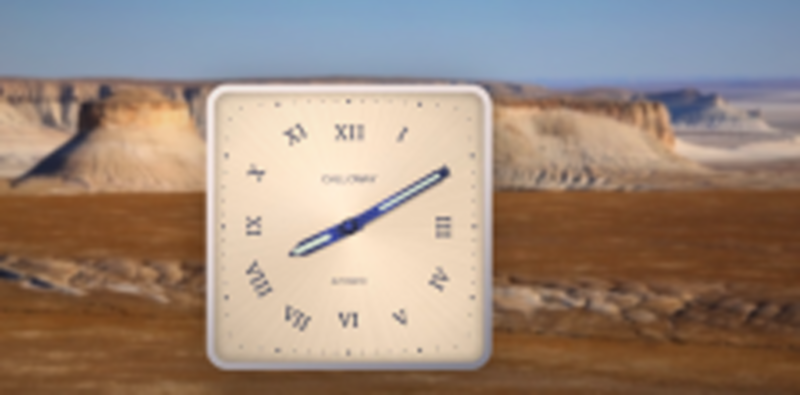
8:10
